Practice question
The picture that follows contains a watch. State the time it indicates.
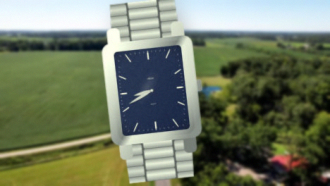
8:41
